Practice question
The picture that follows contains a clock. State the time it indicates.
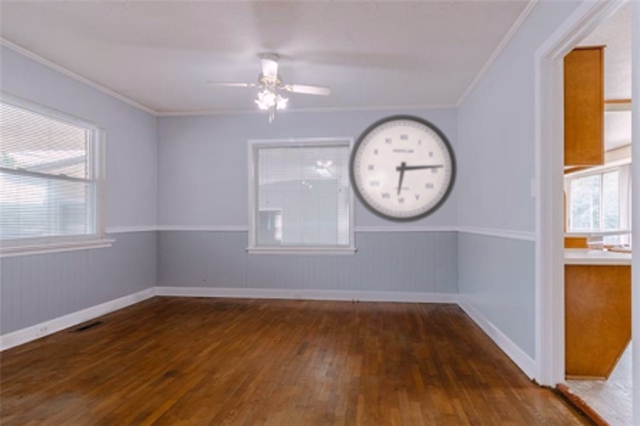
6:14
